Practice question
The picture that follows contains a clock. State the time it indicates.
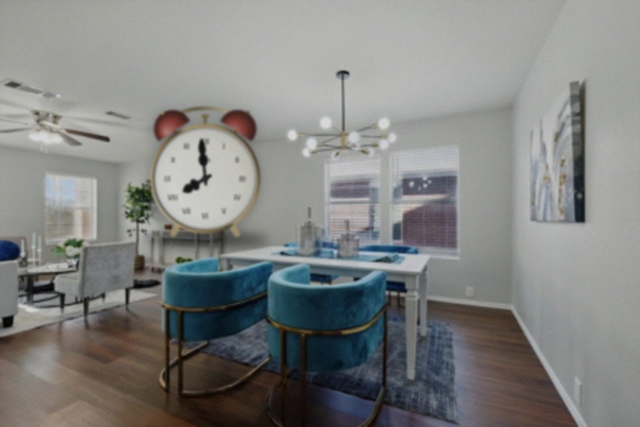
7:59
